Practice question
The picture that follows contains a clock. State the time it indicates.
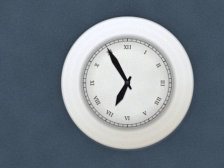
6:55
